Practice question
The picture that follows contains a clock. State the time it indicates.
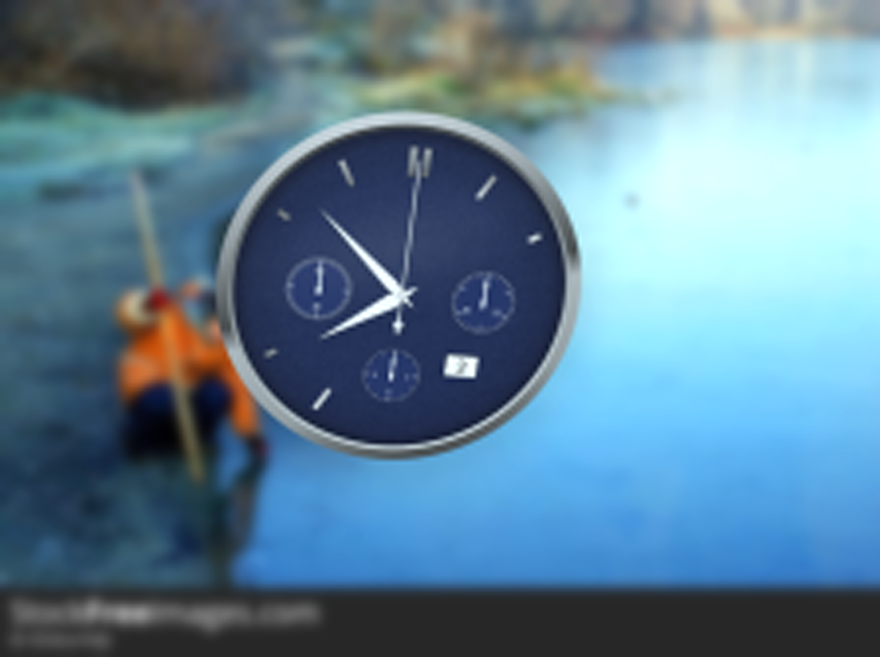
7:52
